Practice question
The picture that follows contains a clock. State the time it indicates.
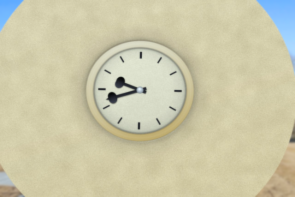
9:42
